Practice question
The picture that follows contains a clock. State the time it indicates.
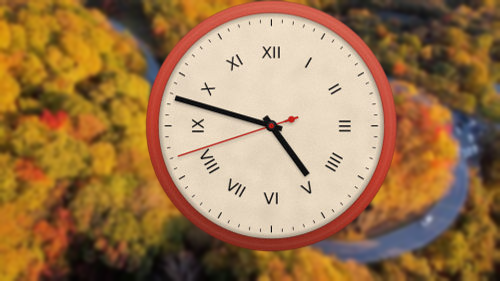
4:47:42
